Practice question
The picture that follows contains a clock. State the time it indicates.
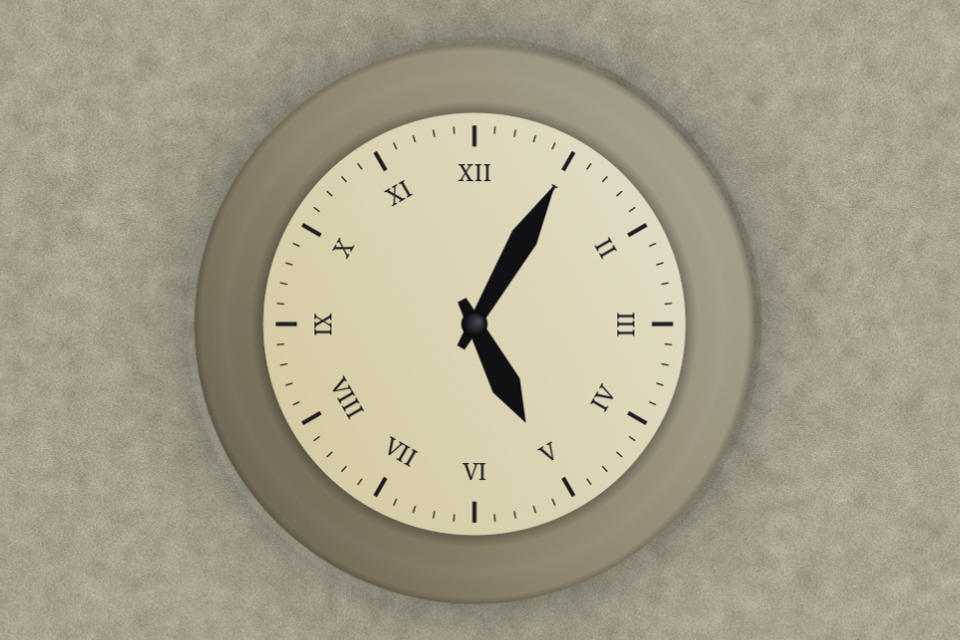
5:05
